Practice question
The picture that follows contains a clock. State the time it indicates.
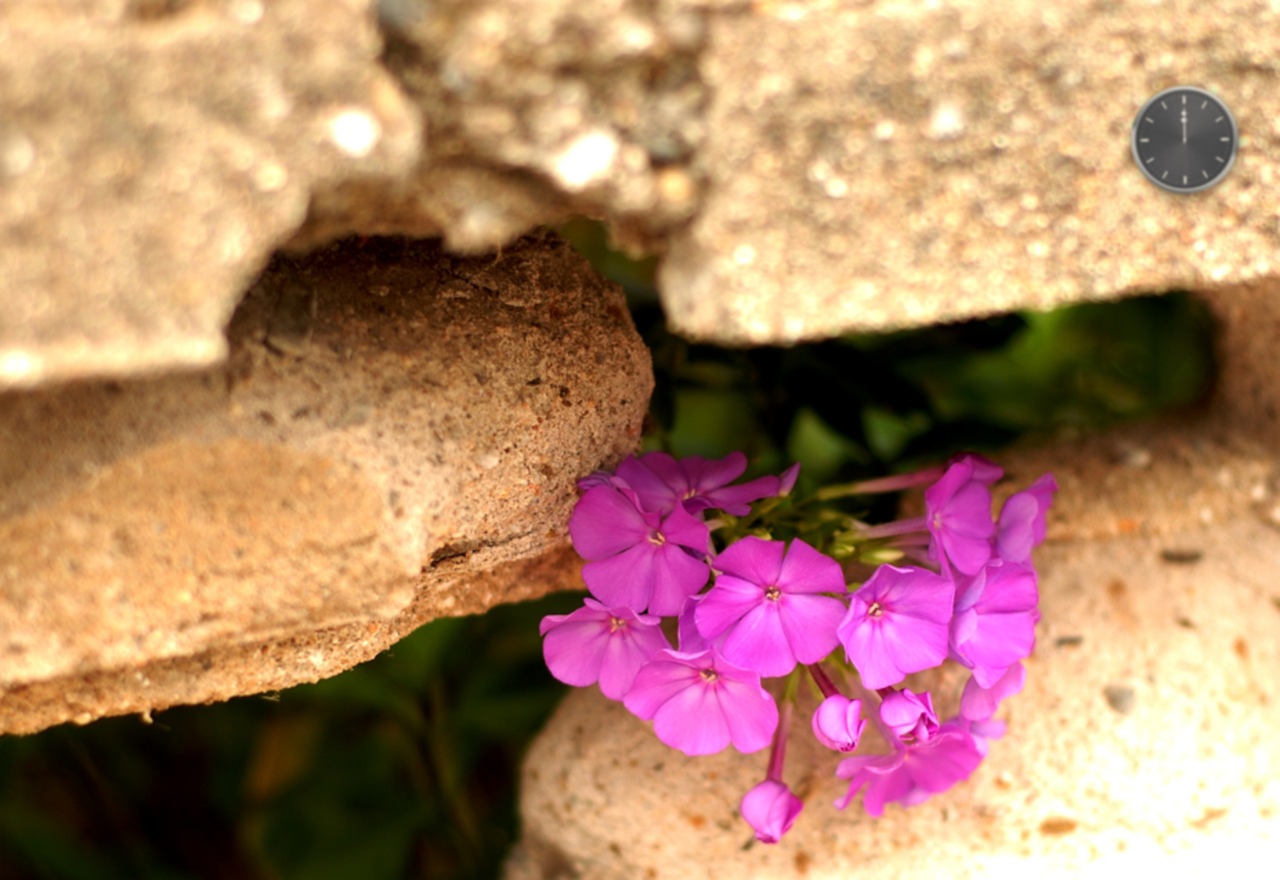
12:00
